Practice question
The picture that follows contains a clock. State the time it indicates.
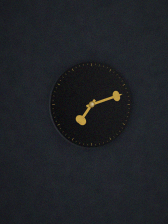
7:12
